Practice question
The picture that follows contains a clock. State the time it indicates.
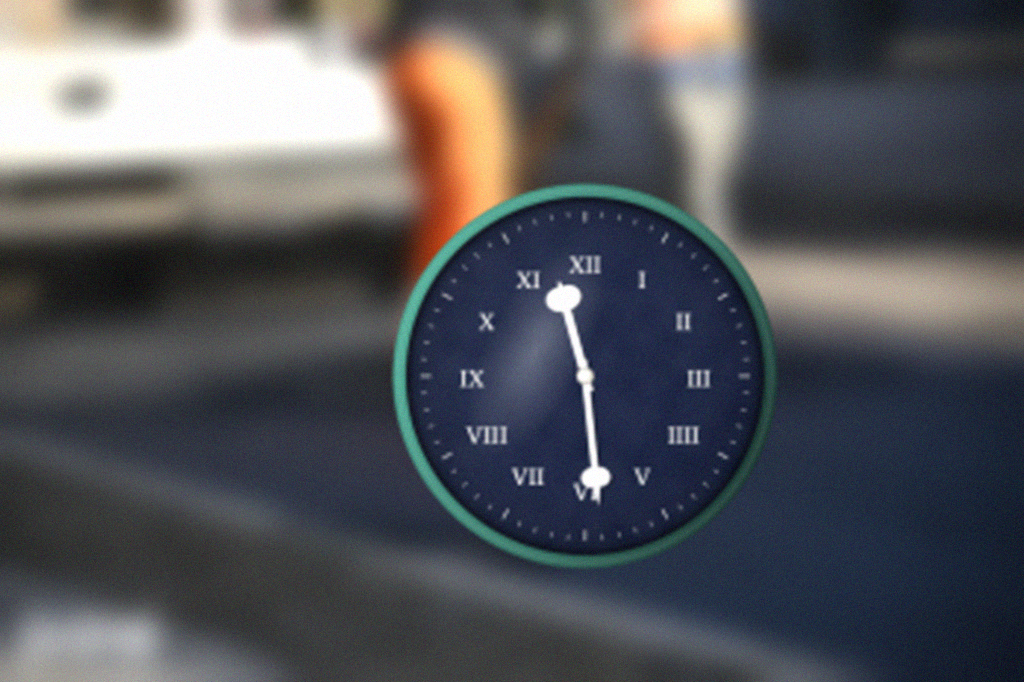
11:29
